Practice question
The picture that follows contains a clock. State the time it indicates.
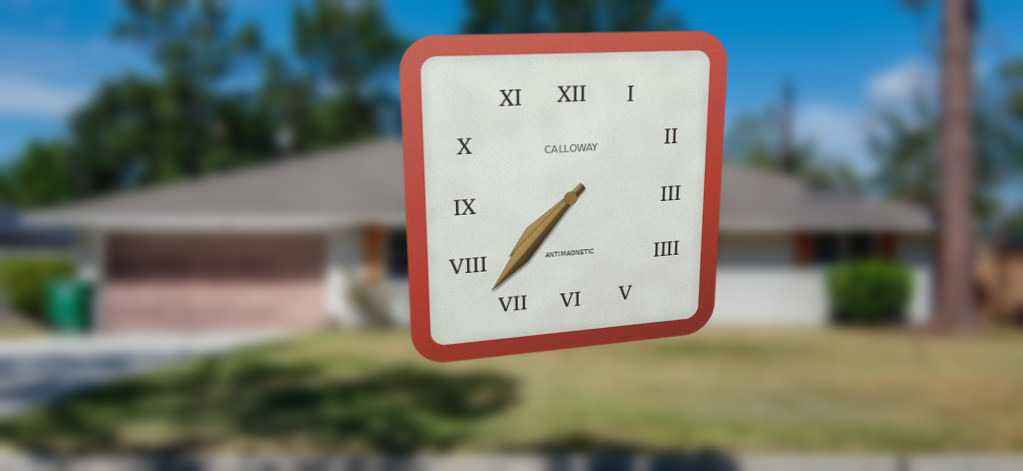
7:37
